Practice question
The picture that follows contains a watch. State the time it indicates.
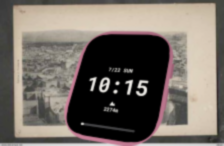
10:15
